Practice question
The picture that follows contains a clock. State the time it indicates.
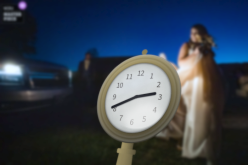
2:41
